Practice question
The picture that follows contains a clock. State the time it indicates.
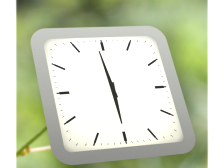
5:59
